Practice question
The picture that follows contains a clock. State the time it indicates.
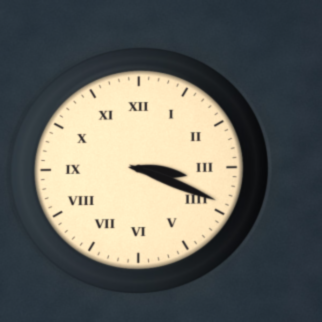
3:19
